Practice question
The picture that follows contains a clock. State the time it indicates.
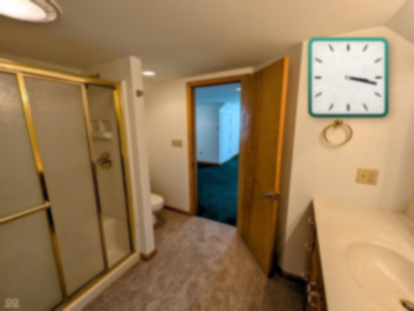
3:17
